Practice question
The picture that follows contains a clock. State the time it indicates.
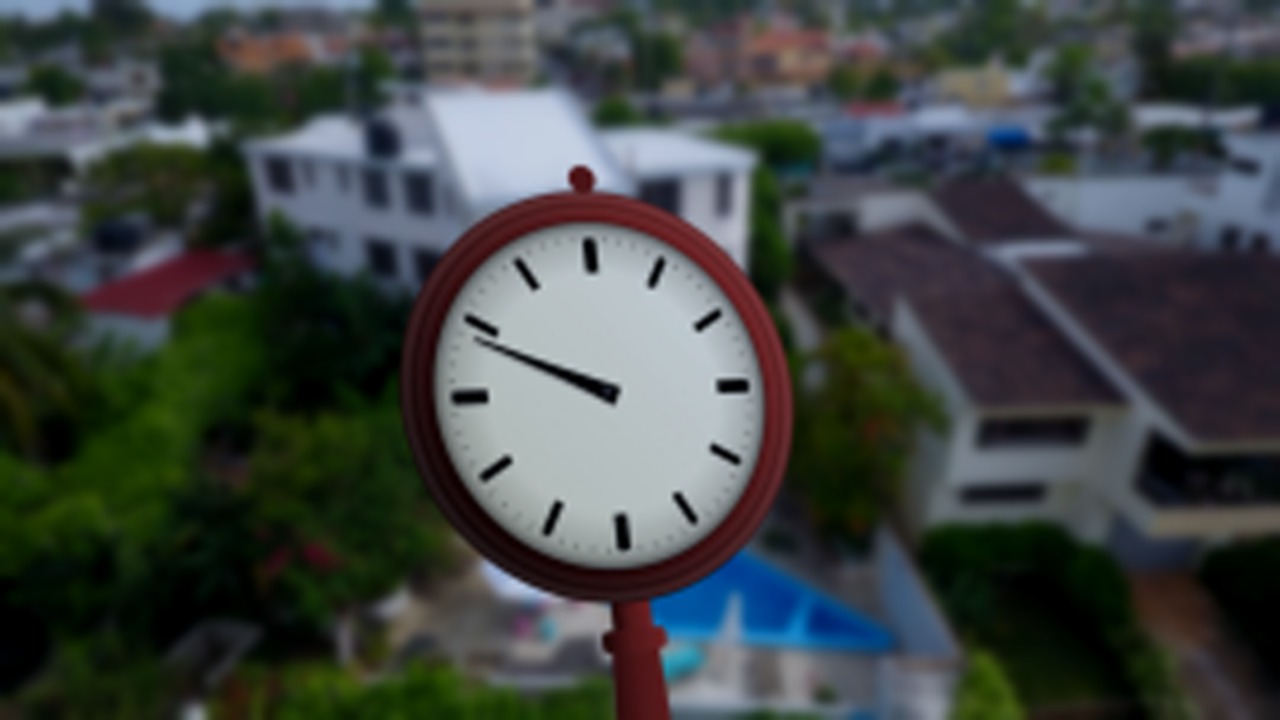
9:49
